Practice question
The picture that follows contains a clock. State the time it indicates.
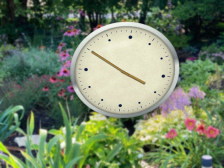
3:50
